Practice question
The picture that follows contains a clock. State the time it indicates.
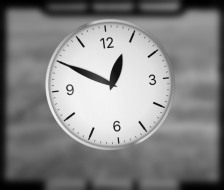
12:50
